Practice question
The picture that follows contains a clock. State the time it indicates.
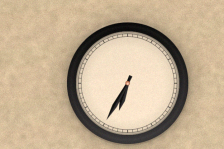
6:35
